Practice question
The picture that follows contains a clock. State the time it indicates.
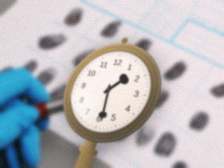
1:29
